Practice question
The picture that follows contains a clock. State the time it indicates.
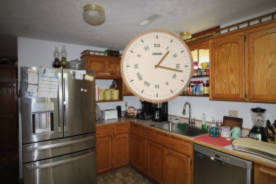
1:17
